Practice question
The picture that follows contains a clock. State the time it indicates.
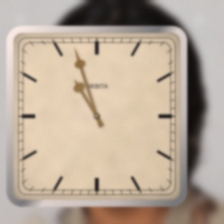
10:57
